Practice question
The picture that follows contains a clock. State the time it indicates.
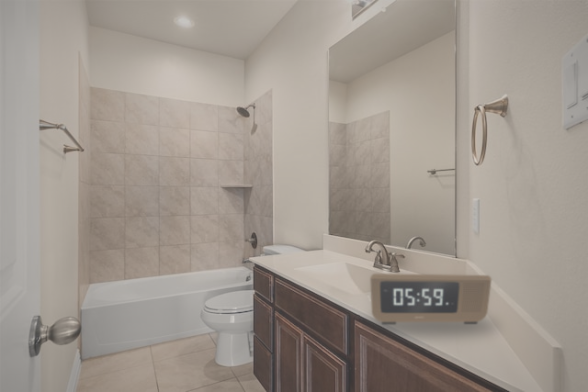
5:59
